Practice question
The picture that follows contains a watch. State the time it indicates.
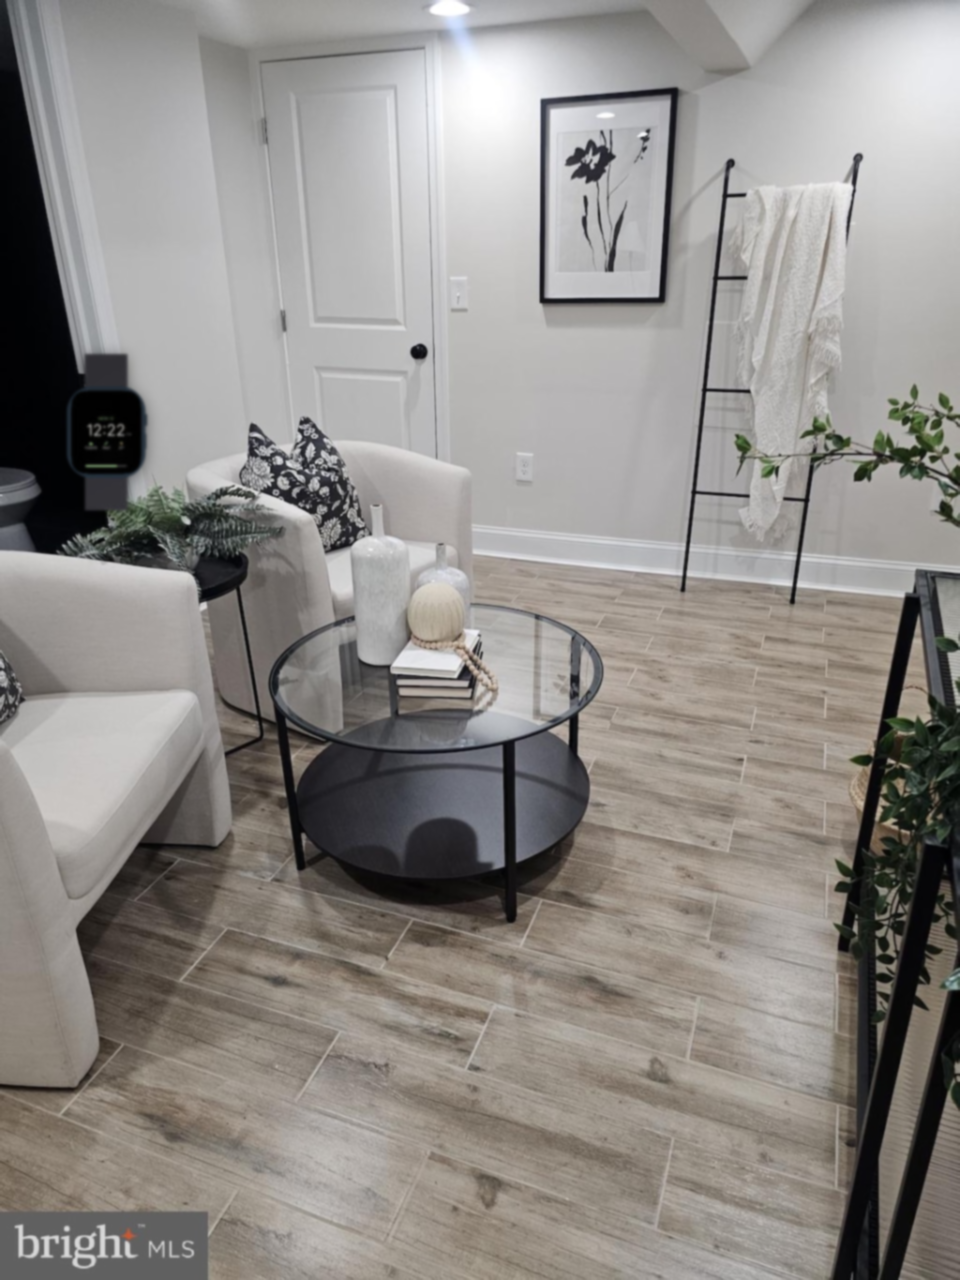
12:22
